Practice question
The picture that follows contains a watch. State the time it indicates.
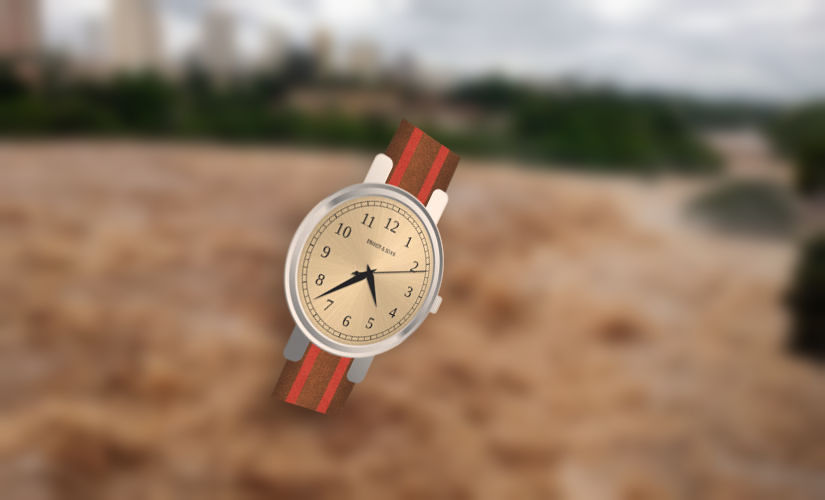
4:37:11
